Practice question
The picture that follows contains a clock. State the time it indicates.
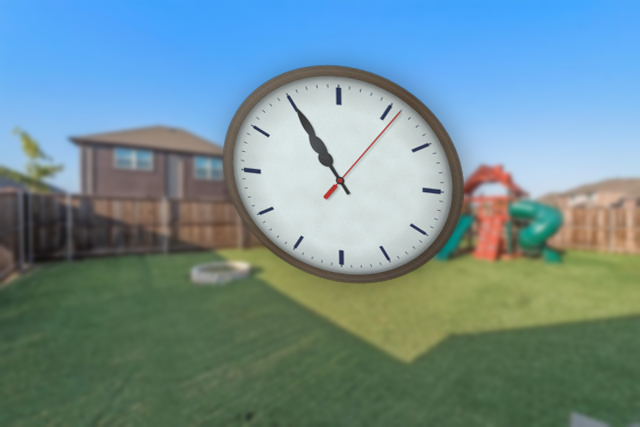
10:55:06
